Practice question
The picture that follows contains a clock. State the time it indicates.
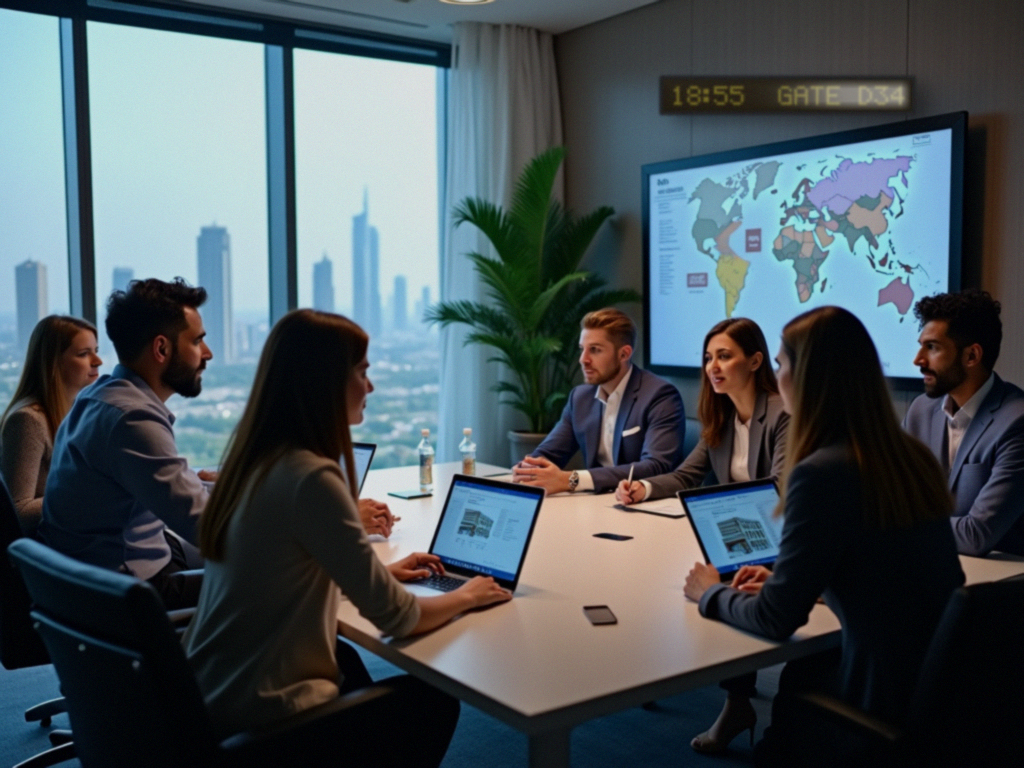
18:55
